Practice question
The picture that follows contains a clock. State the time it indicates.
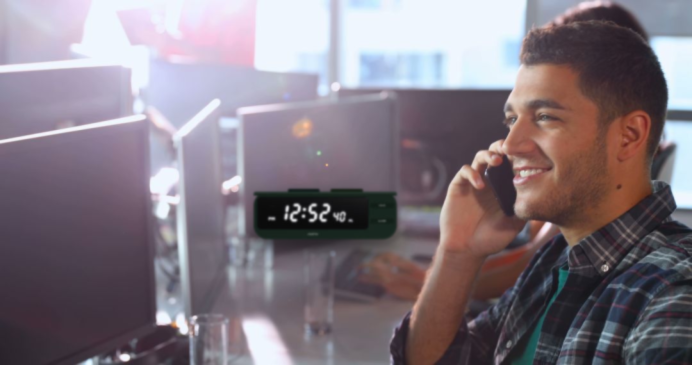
12:52
